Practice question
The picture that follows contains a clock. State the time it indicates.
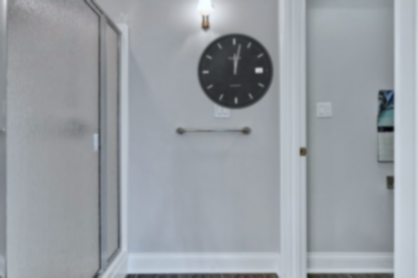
12:02
